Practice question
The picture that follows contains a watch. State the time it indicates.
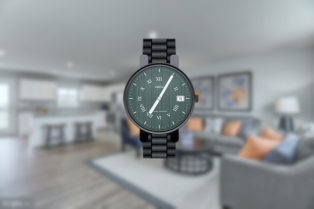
7:05
